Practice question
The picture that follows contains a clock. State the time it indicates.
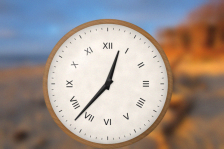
12:37
